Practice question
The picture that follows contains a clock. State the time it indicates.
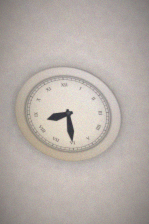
8:30
